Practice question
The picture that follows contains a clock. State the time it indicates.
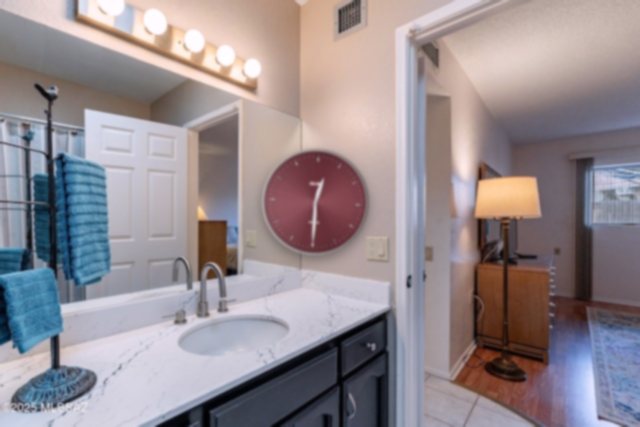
12:30
